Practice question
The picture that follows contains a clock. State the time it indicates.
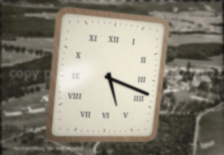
5:18
